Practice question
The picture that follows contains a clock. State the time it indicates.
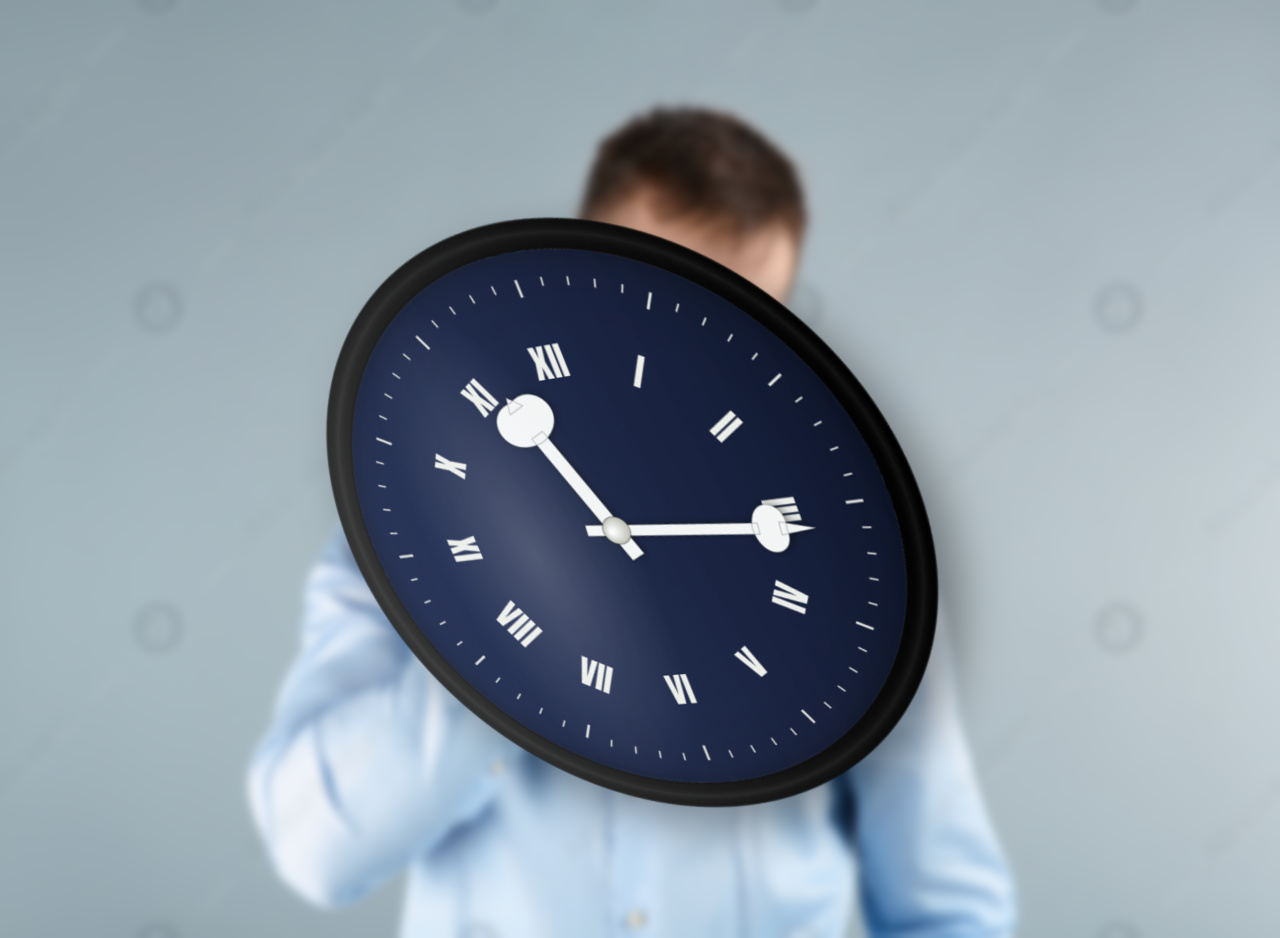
11:16
